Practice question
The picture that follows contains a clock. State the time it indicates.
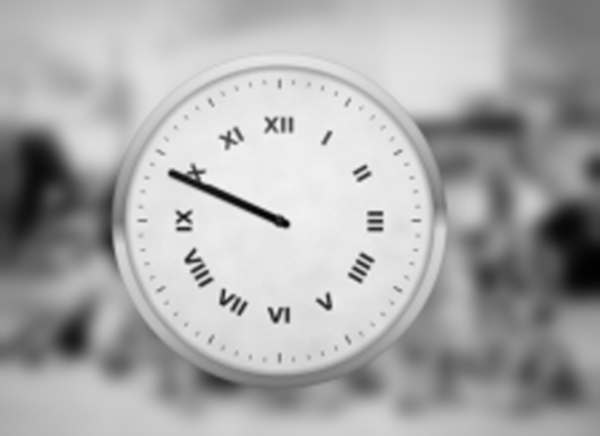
9:49
